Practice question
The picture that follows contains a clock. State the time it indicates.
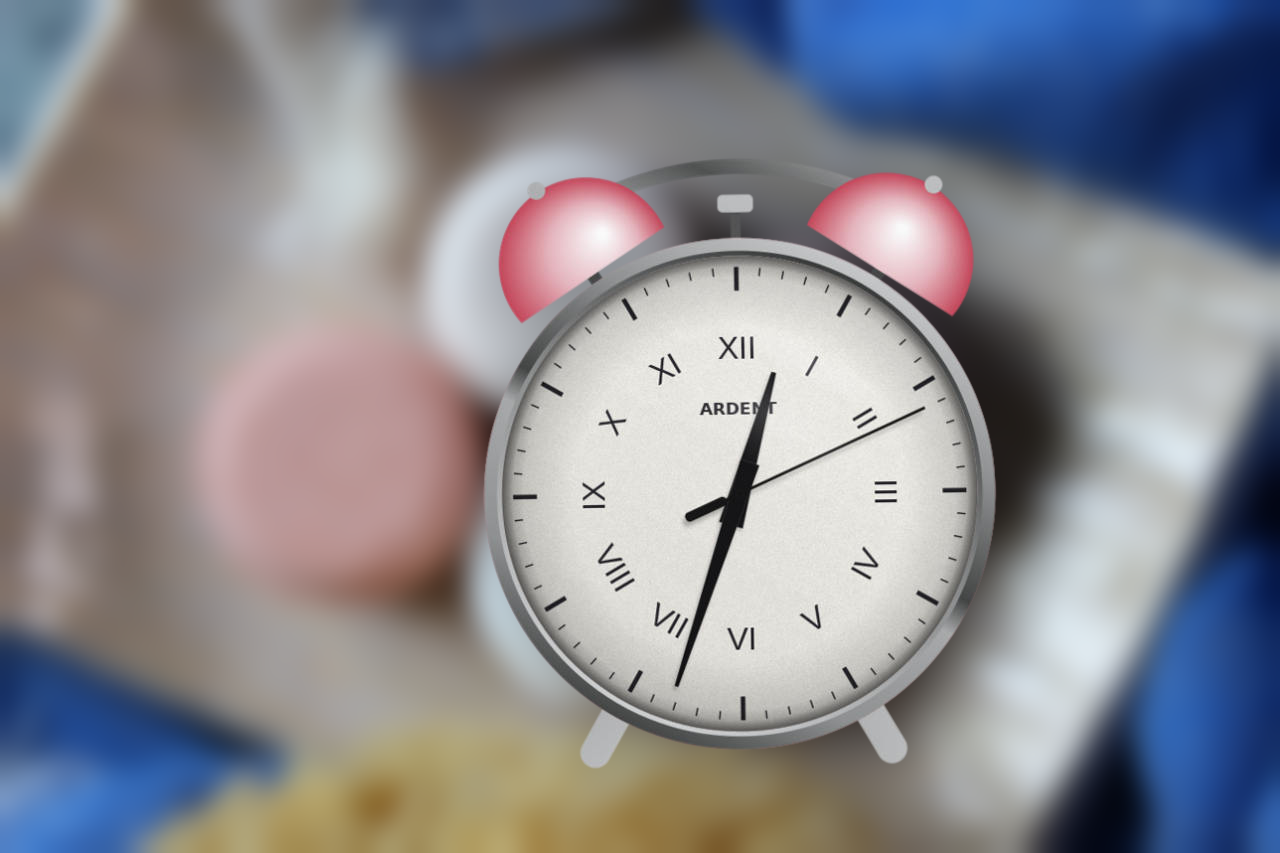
12:33:11
